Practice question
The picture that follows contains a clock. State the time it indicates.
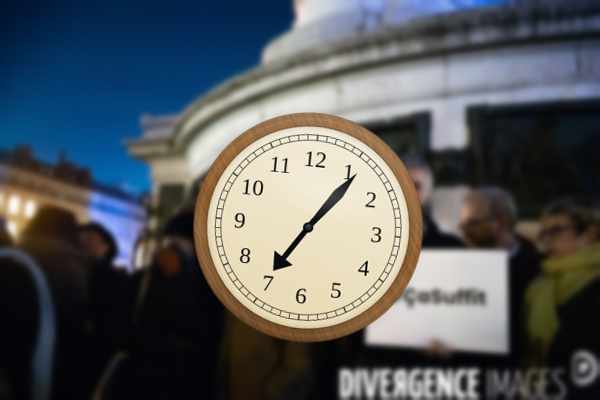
7:06
